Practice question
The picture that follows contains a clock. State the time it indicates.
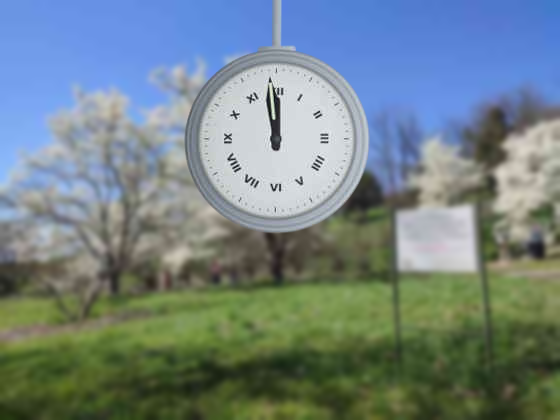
11:59
